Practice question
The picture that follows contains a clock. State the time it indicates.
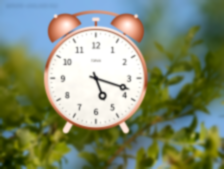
5:18
